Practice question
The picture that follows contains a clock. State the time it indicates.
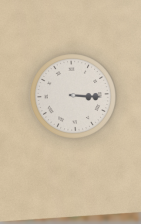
3:16
